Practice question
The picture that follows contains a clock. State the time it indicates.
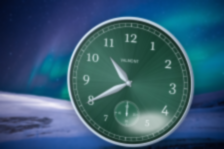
10:40
